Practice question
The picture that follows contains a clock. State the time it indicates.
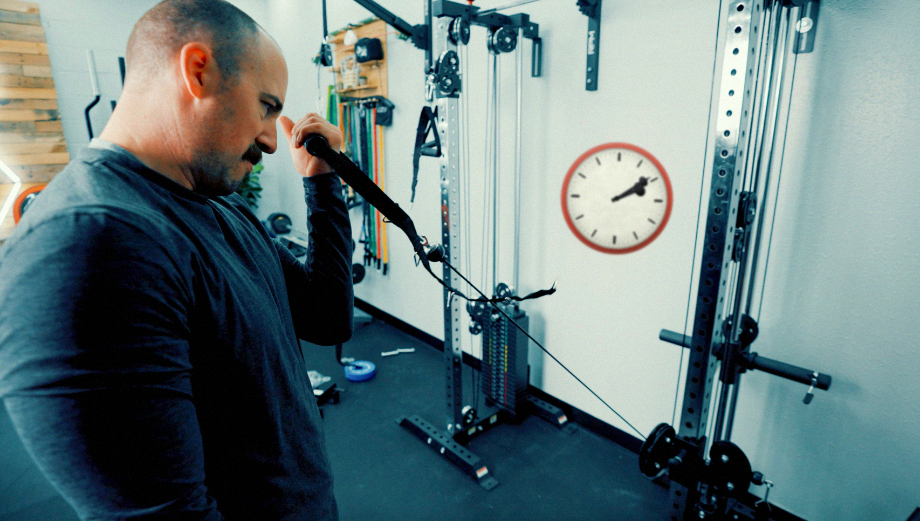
2:09
